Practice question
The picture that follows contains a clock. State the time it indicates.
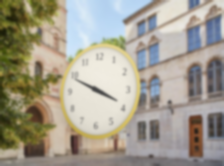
3:49
